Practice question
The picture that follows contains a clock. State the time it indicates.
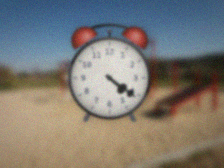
4:21
